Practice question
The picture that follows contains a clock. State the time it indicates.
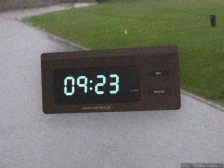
9:23
